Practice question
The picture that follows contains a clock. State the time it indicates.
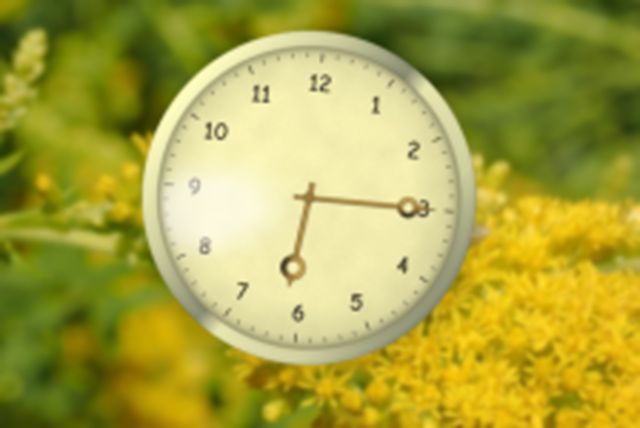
6:15
